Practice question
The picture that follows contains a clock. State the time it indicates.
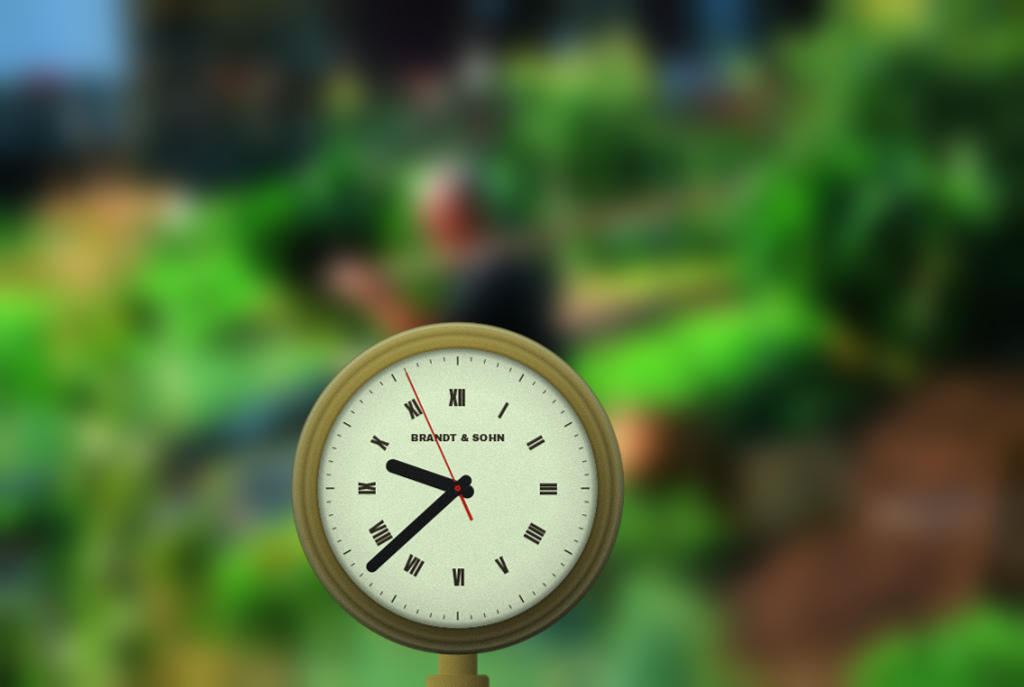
9:37:56
